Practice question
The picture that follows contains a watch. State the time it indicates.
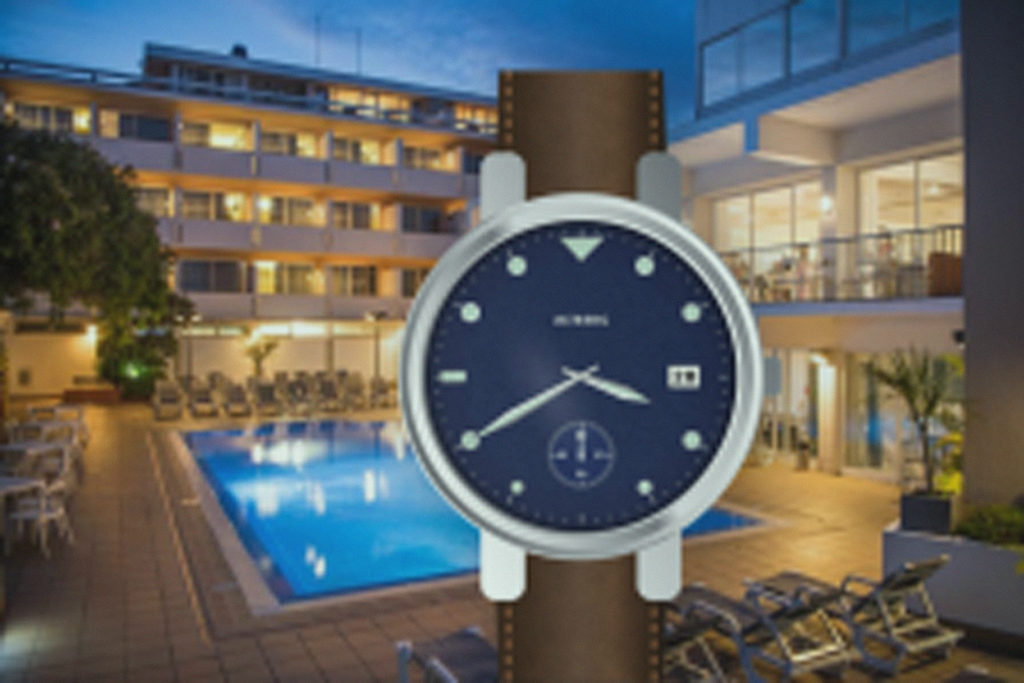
3:40
